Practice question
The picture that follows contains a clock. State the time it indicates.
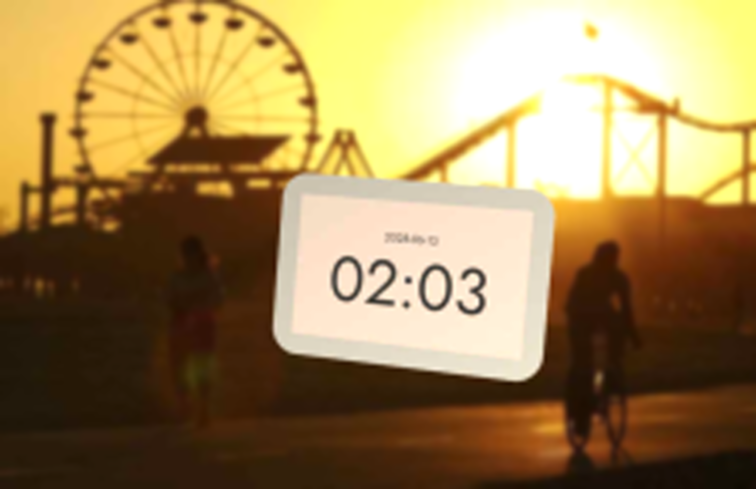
2:03
